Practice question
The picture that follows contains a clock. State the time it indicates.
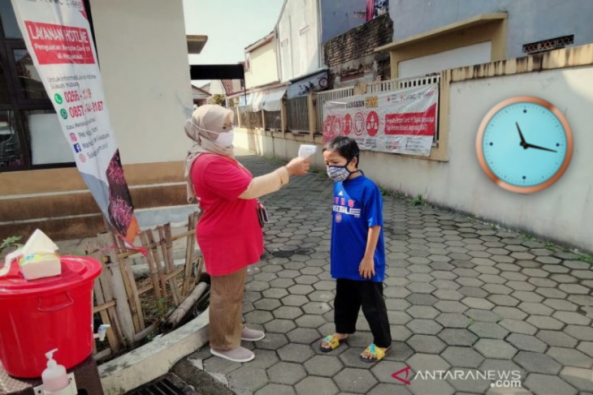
11:17
